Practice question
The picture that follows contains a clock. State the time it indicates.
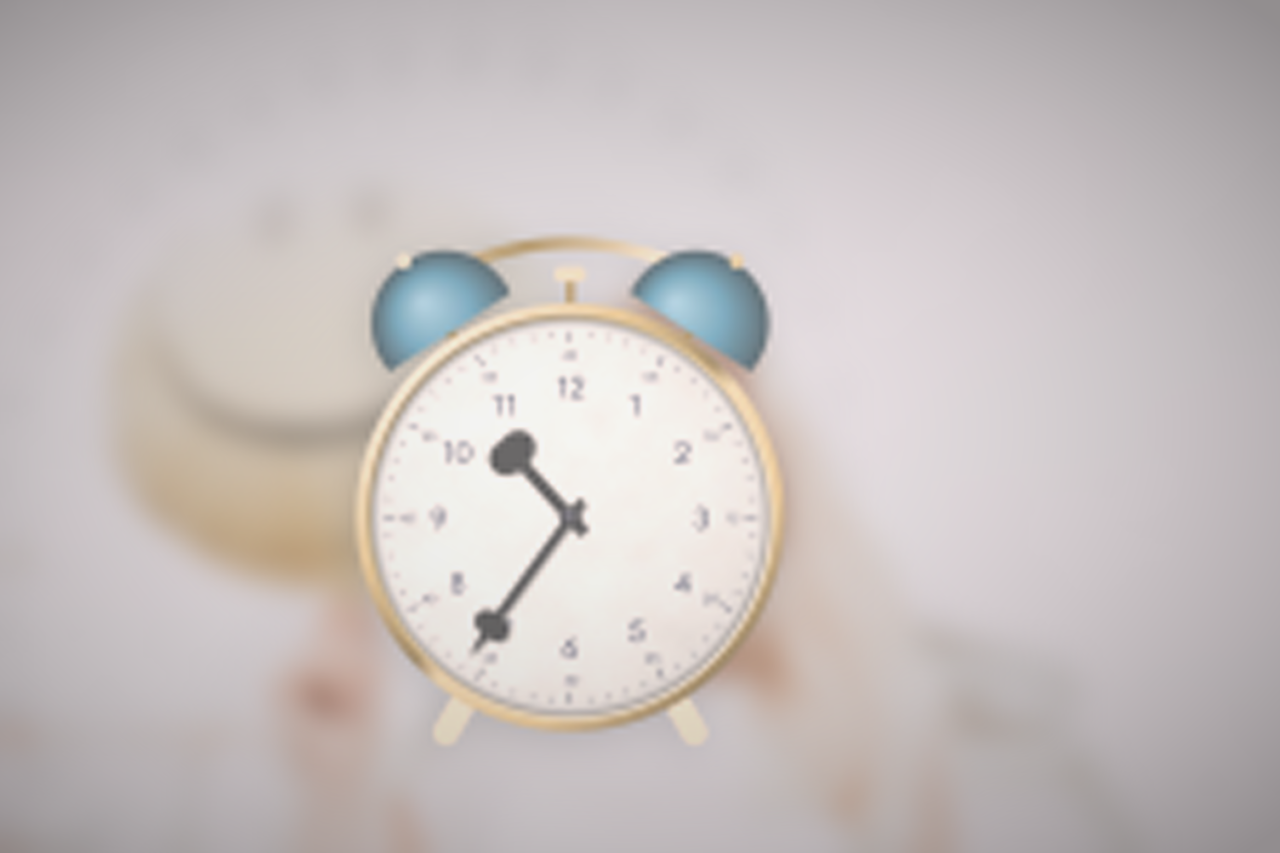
10:36
